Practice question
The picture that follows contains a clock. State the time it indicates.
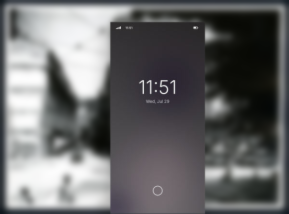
11:51
